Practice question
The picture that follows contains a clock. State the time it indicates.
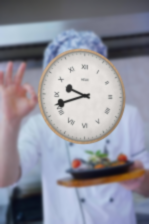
9:42
